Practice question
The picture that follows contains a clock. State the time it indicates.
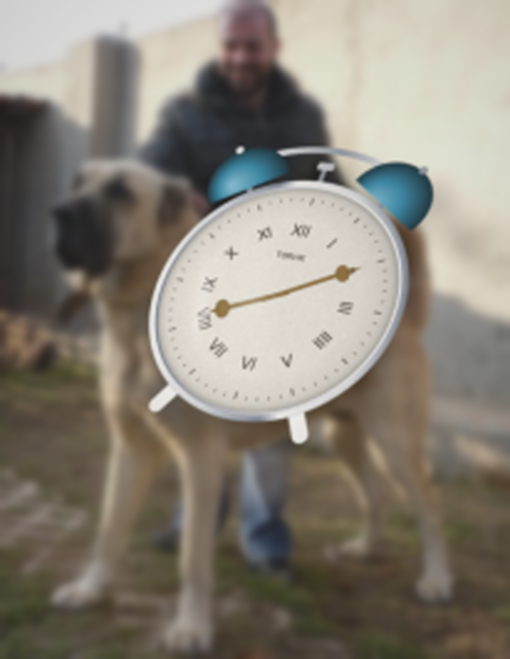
8:10
